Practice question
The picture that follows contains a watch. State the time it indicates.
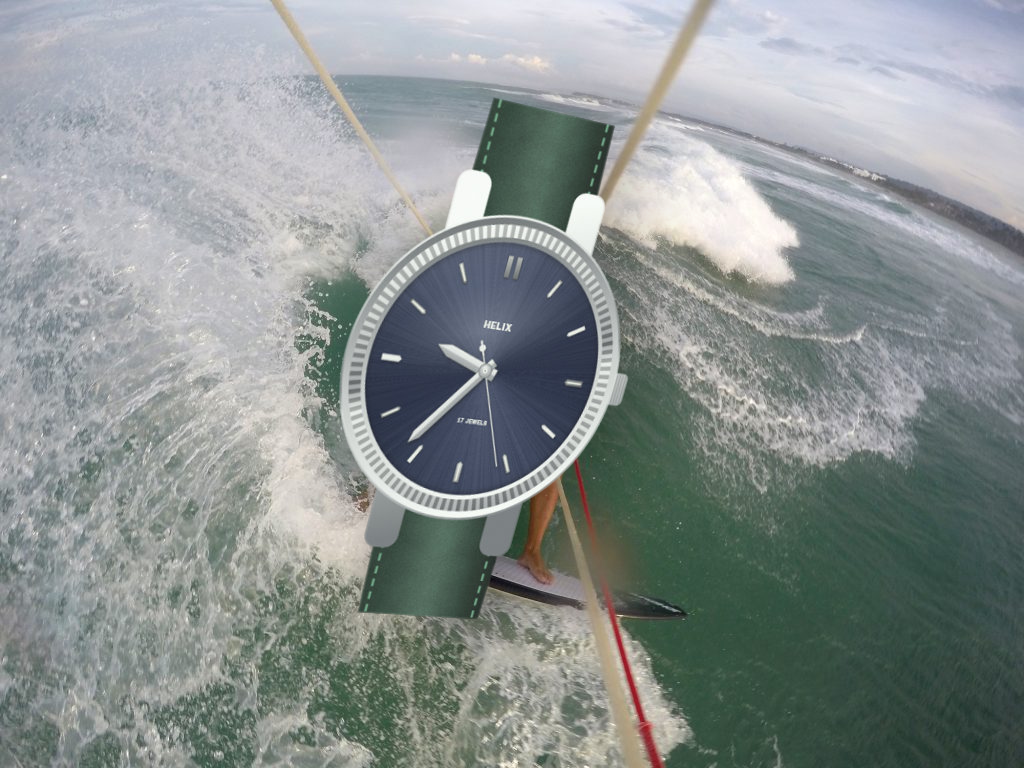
9:36:26
